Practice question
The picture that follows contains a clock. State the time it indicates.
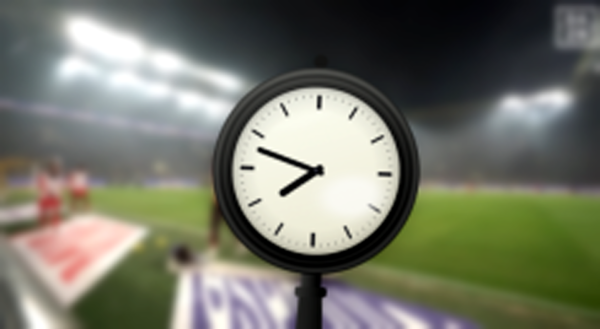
7:48
